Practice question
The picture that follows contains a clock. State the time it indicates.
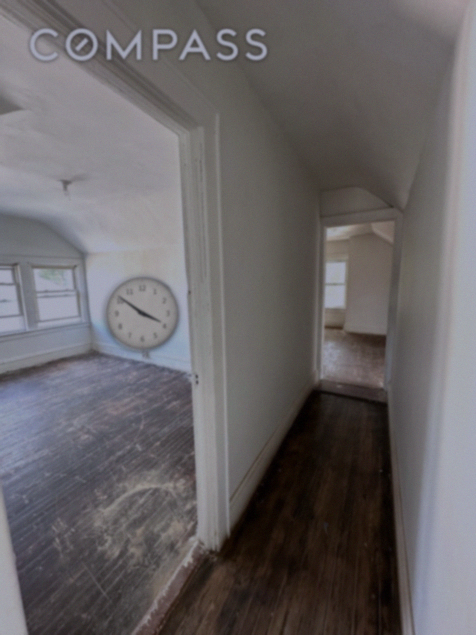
3:51
